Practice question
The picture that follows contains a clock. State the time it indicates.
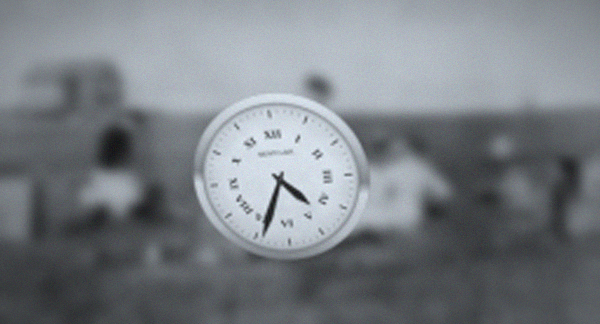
4:34
